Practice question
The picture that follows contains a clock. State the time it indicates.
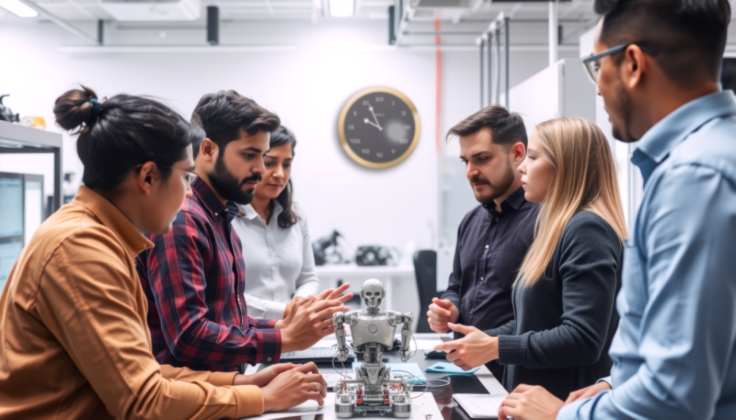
9:56
